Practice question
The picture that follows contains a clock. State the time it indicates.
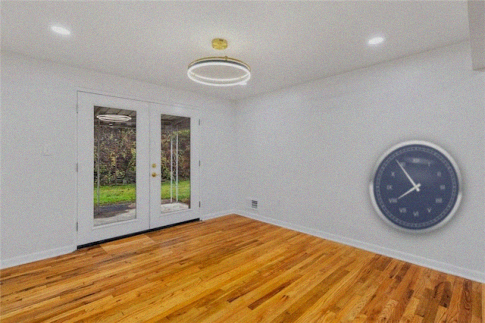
7:54
